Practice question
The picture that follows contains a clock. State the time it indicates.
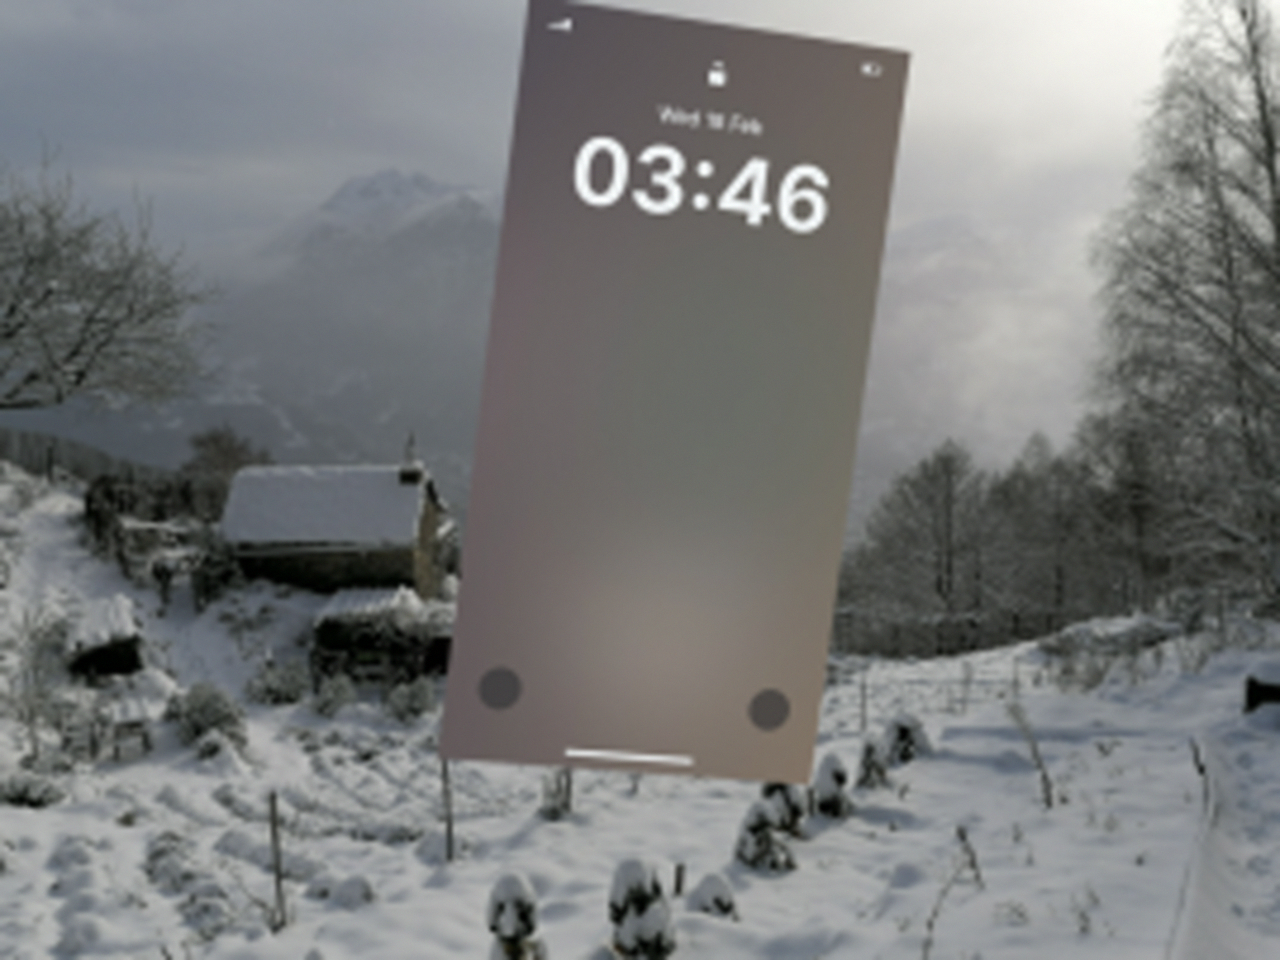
3:46
